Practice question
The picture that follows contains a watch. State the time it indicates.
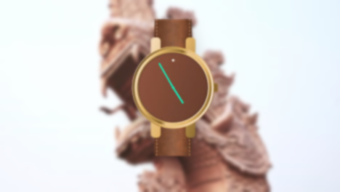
4:55
